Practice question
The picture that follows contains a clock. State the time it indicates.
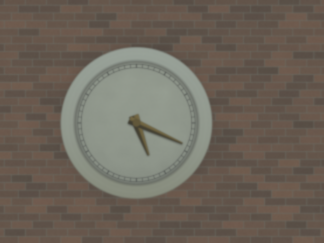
5:19
